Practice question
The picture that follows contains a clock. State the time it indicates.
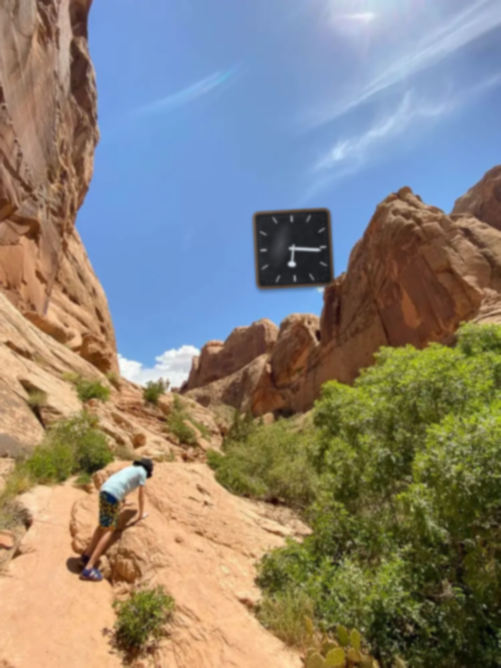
6:16
